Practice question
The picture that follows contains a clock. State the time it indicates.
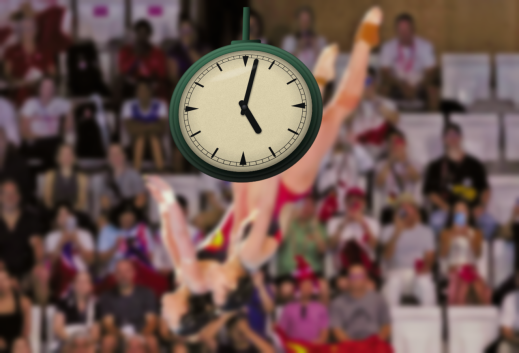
5:02
